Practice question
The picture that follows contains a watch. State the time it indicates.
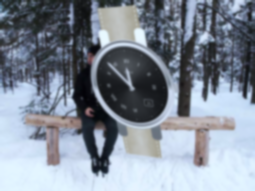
11:53
